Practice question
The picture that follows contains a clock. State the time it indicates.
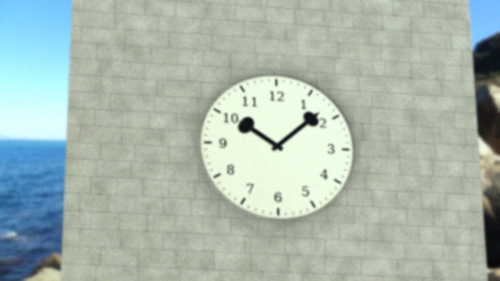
10:08
